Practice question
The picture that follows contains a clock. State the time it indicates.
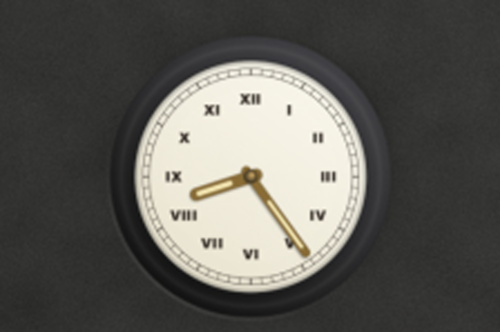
8:24
